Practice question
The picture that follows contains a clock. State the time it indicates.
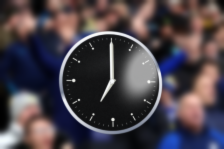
7:00
